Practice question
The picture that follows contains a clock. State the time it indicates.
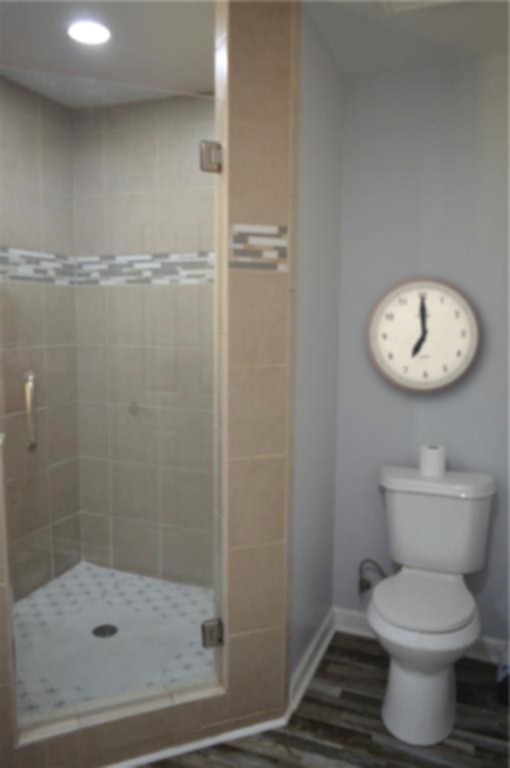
7:00
